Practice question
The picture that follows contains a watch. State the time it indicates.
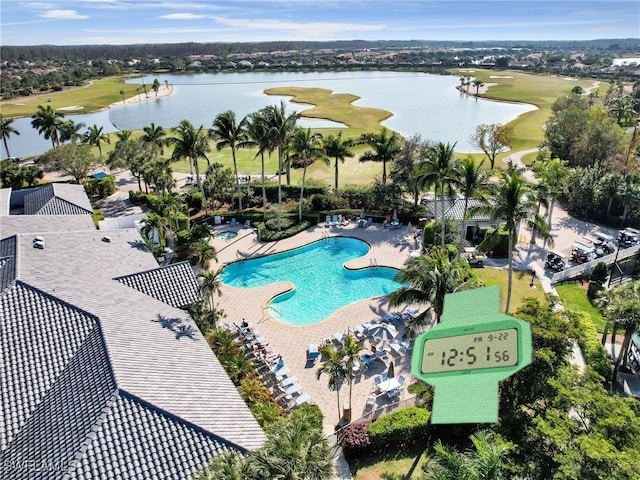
12:51:56
